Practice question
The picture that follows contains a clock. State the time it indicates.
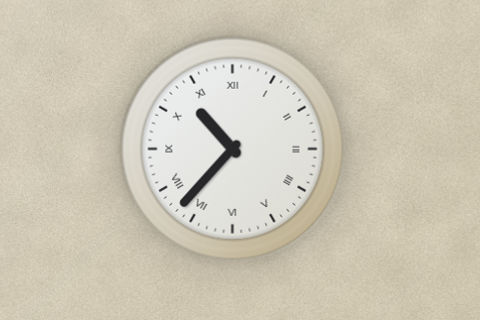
10:37
